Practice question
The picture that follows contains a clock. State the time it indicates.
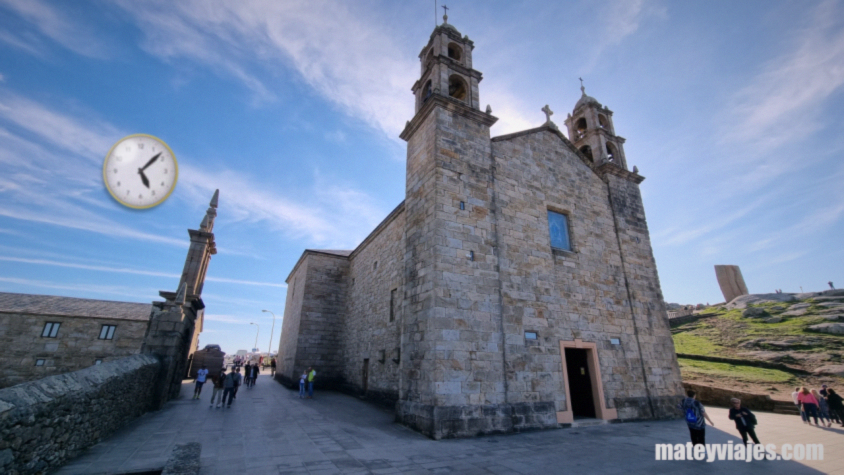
5:08
